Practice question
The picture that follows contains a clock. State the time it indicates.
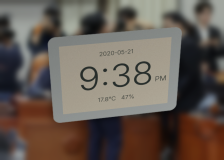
9:38
